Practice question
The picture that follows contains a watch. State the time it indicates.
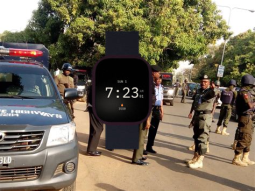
7:23
